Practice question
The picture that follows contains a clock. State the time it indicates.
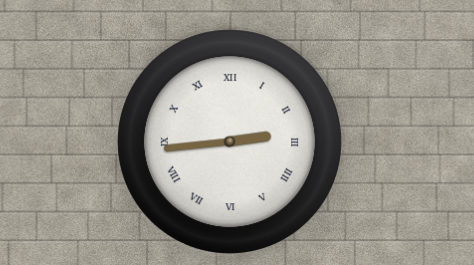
2:44
